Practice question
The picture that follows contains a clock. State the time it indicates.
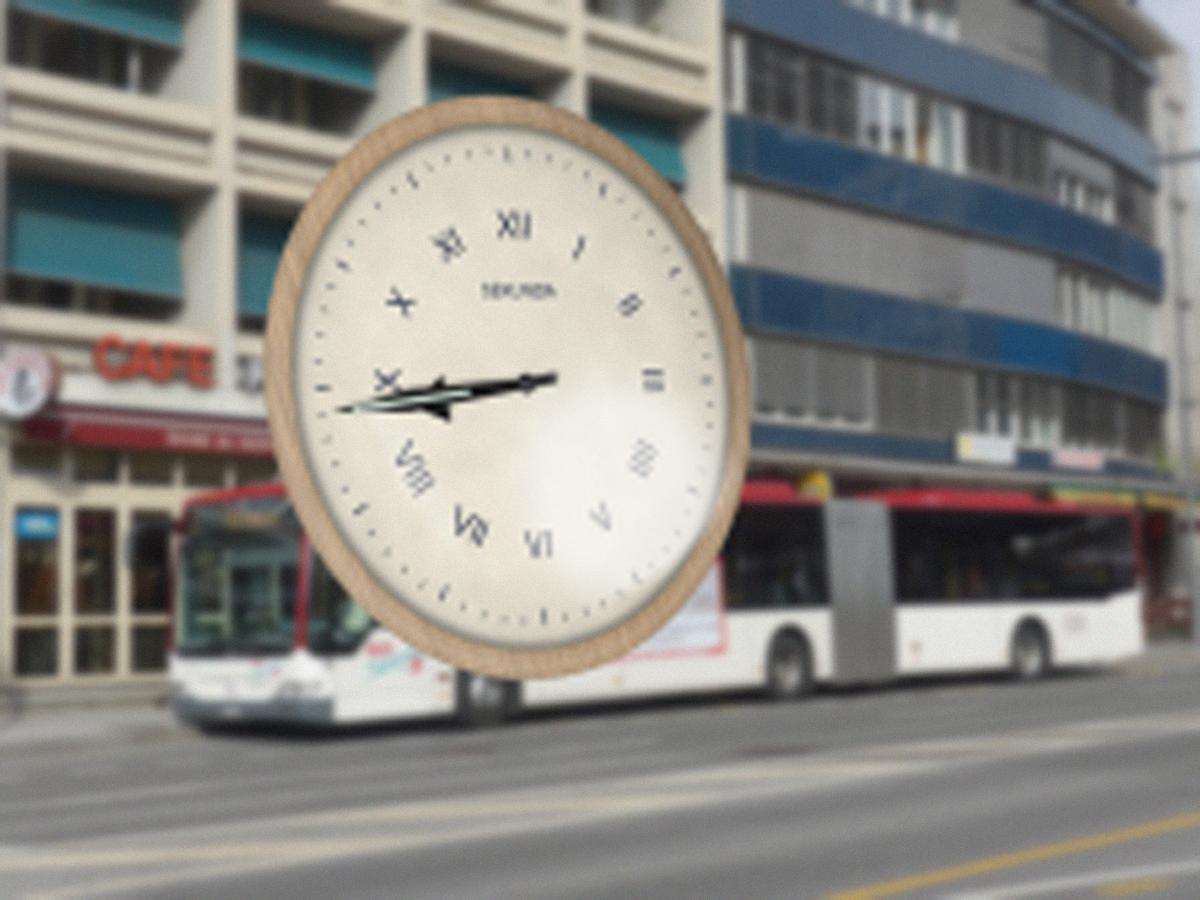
8:44
